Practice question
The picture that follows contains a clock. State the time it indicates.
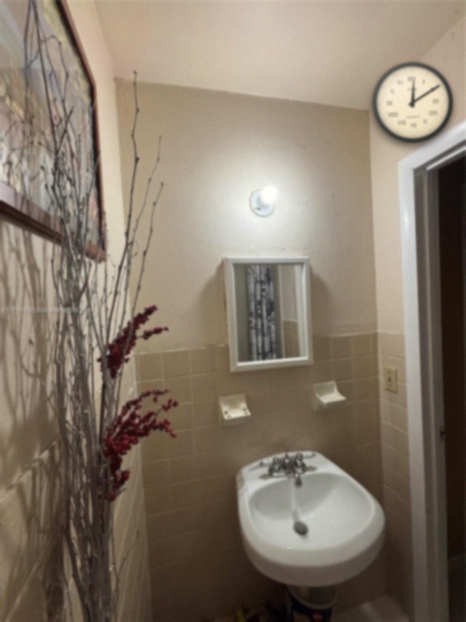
12:10
